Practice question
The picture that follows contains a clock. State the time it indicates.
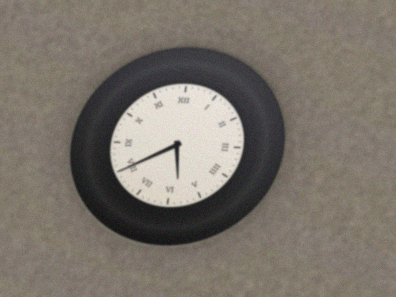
5:40
